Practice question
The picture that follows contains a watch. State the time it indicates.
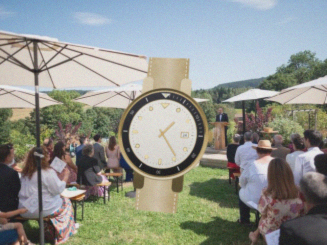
1:24
